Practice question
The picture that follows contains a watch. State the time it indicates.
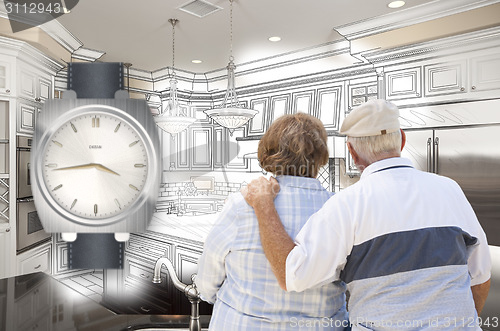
3:44
